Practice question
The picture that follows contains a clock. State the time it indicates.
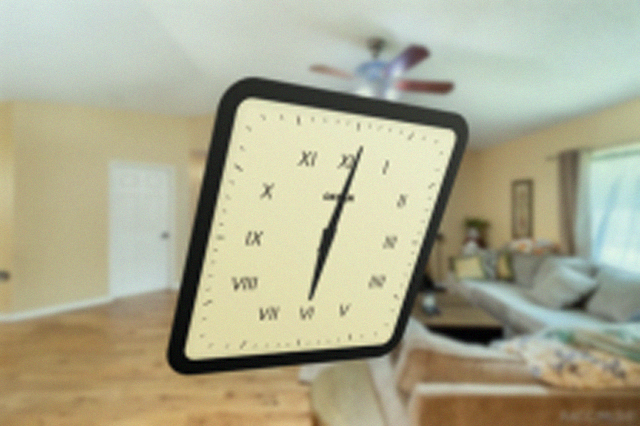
6:01
